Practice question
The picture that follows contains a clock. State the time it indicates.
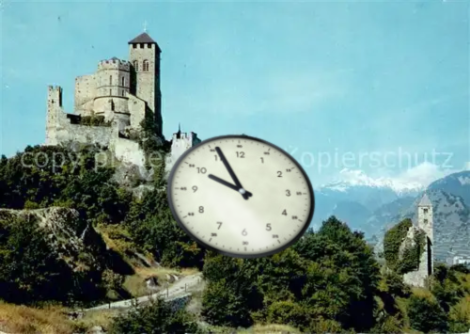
9:56
